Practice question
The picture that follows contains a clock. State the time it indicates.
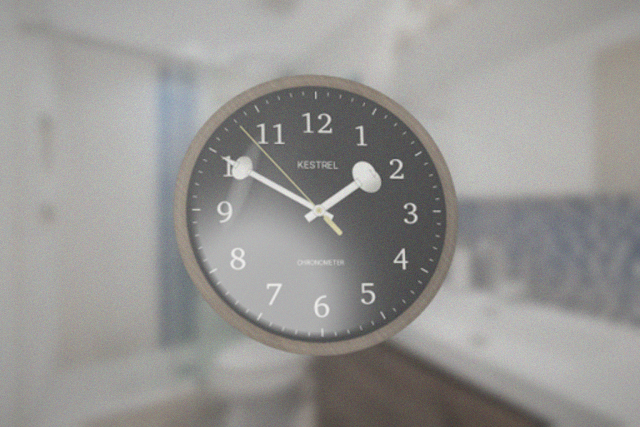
1:49:53
